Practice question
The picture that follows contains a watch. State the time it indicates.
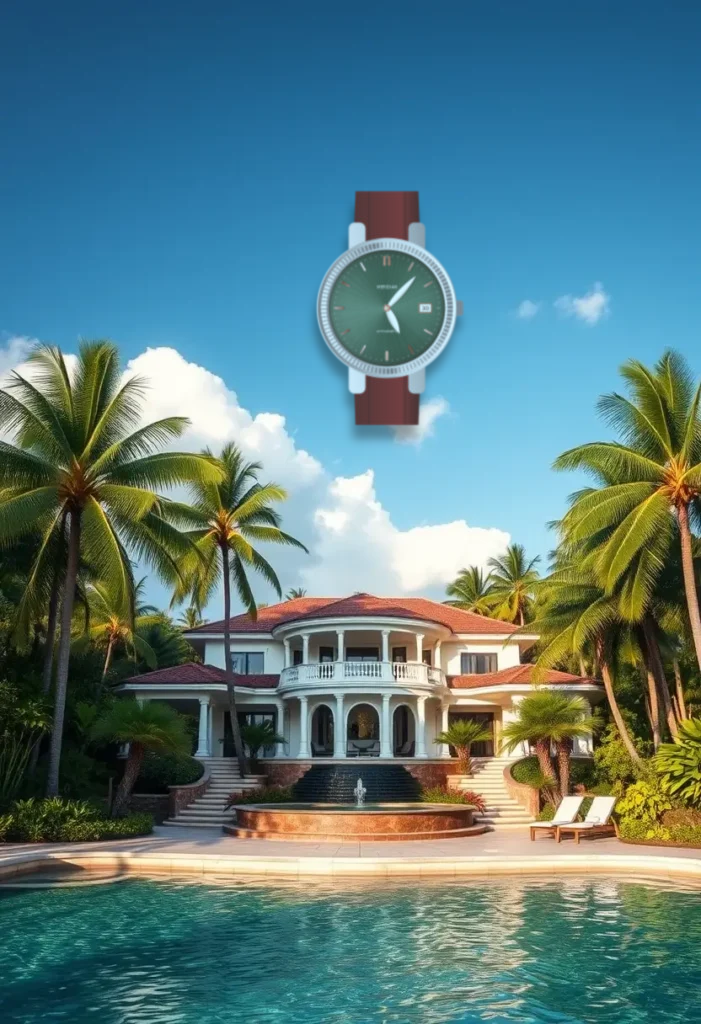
5:07
